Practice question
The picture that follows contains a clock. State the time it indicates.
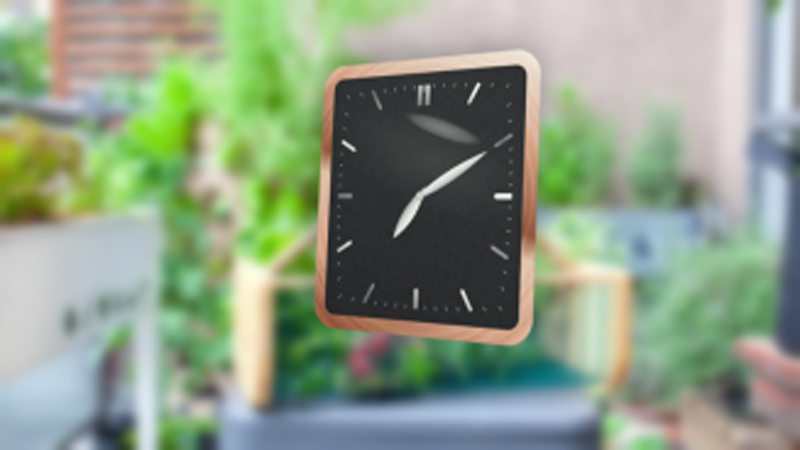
7:10
